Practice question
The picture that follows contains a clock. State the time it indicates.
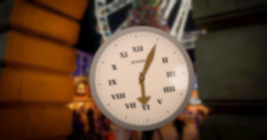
6:05
